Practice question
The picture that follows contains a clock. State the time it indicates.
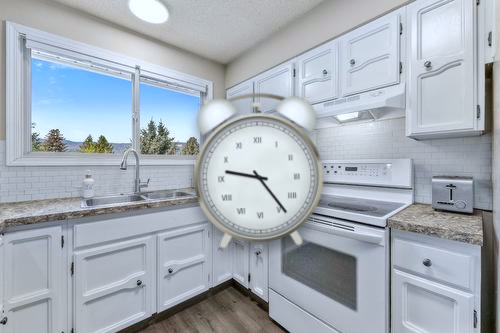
9:24
